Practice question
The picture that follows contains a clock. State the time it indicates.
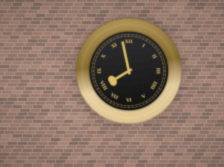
7:58
